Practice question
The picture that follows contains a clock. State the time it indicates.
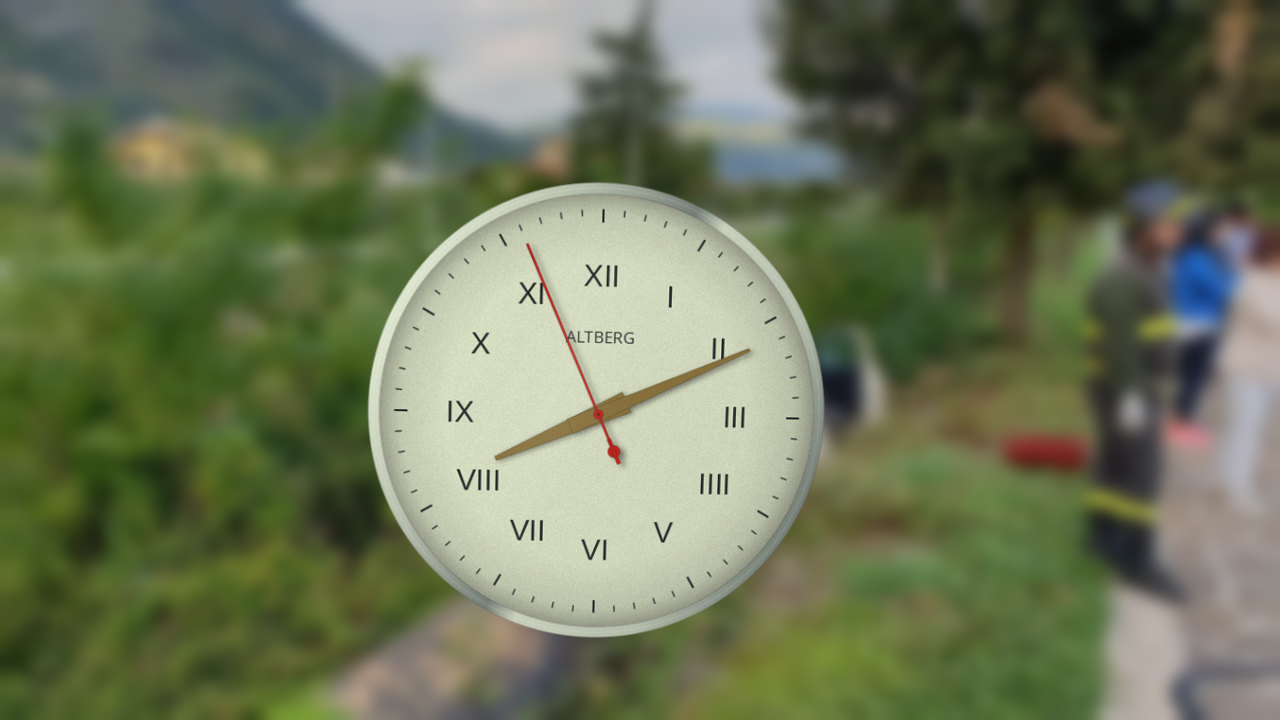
8:10:56
